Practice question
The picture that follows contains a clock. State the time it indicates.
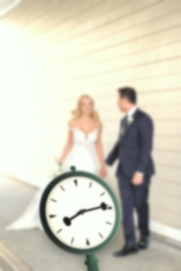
8:14
